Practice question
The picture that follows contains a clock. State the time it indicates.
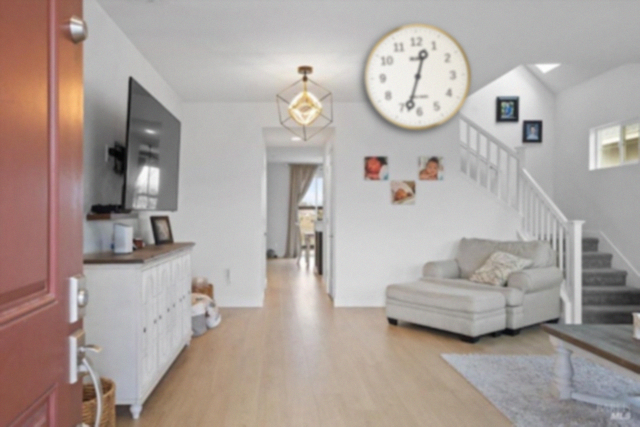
12:33
